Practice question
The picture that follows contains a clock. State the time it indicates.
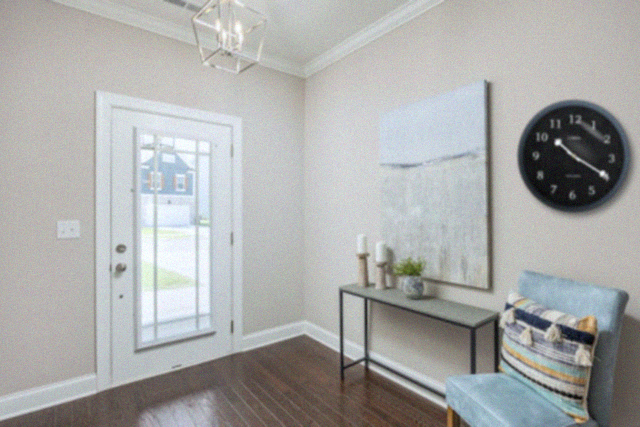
10:20
